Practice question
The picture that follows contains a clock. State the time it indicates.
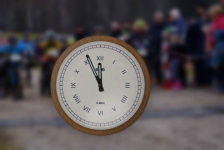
11:56
